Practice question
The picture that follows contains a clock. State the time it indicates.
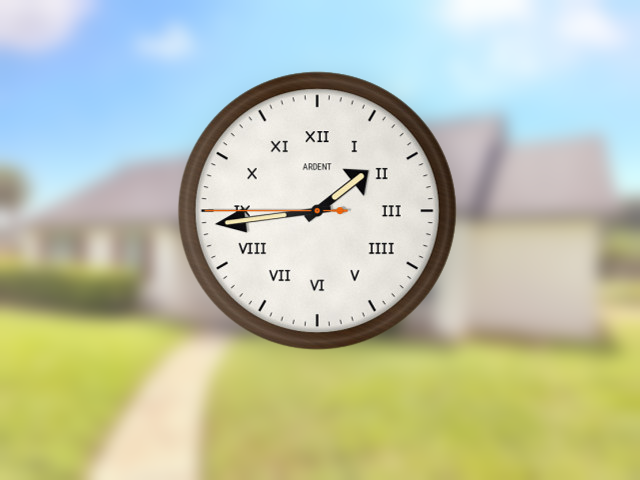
1:43:45
